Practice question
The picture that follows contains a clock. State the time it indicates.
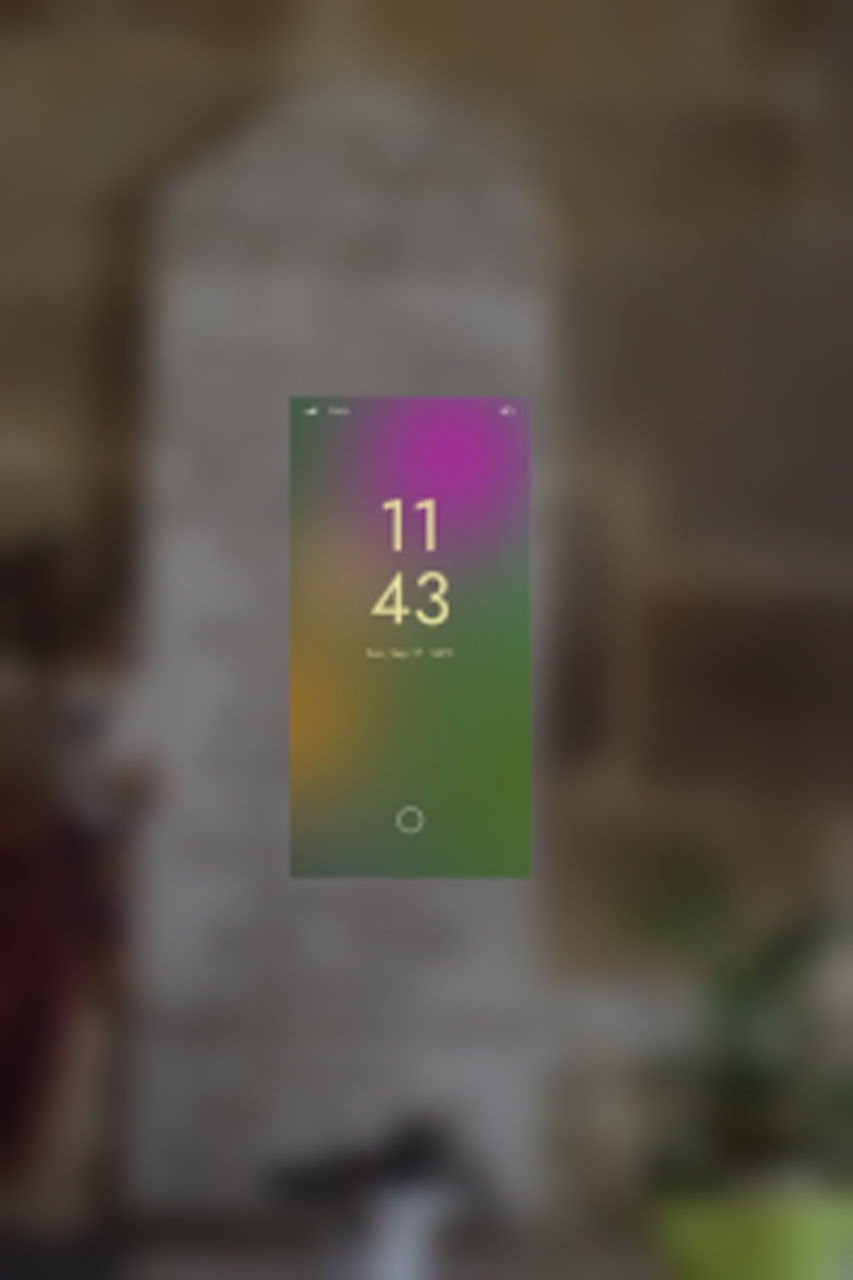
11:43
